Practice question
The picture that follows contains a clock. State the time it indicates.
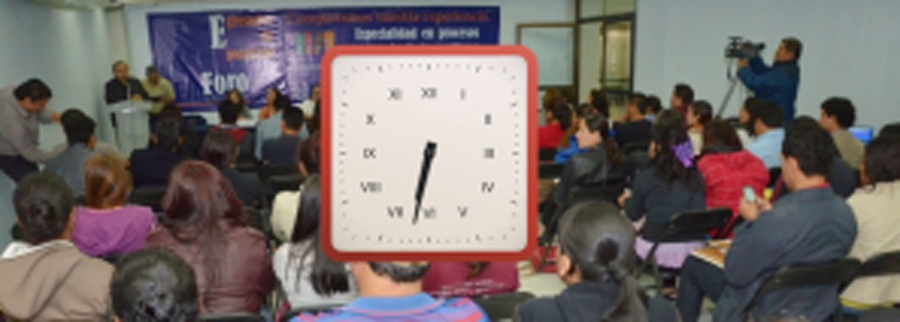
6:32
